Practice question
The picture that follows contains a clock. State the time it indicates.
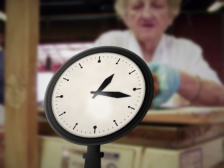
1:17
